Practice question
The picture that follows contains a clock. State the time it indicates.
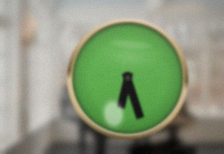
6:27
